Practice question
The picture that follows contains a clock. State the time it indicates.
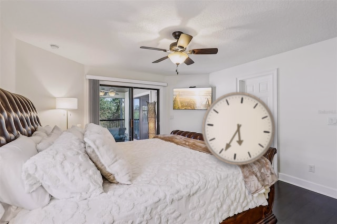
5:34
